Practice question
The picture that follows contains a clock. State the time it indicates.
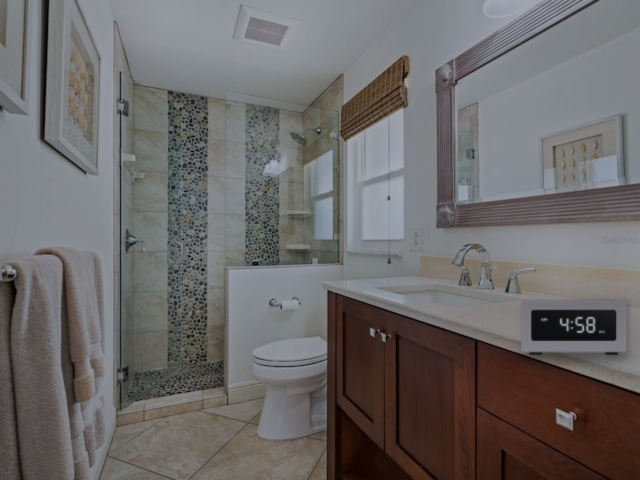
4:58
